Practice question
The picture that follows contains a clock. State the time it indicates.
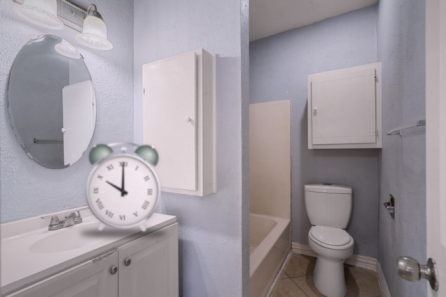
10:00
